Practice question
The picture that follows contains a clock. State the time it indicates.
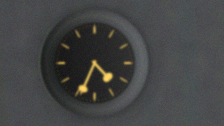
4:34
